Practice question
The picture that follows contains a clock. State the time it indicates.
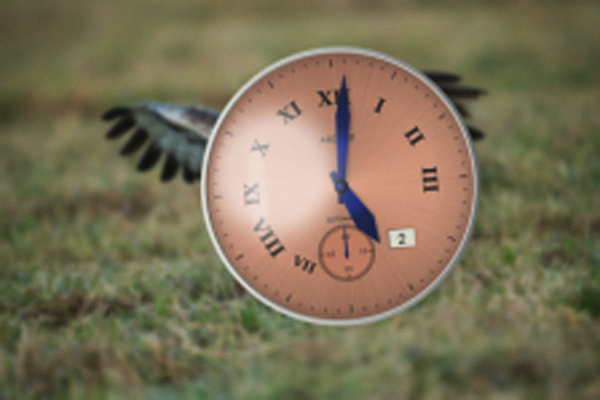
5:01
